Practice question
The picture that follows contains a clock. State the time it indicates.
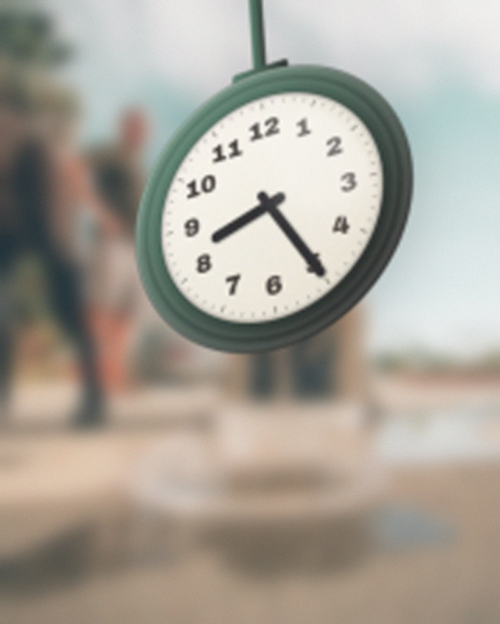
8:25
